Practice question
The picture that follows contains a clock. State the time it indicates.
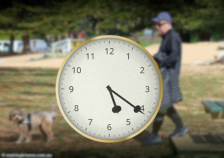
5:21
